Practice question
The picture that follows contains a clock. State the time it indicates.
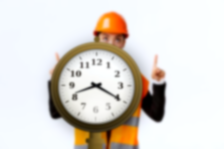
8:20
